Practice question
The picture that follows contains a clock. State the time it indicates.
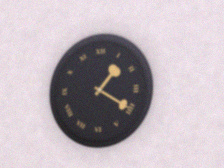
1:20
